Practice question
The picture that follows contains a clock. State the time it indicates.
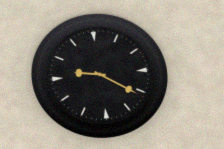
9:21
